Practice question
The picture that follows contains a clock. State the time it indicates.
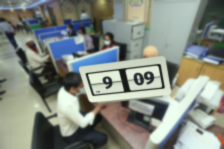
9:09
